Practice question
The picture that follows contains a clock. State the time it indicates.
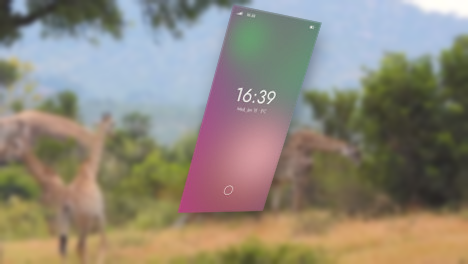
16:39
